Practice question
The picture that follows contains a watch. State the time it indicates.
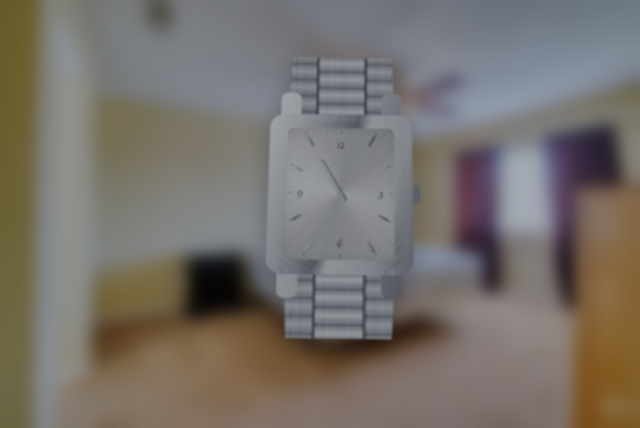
10:55
